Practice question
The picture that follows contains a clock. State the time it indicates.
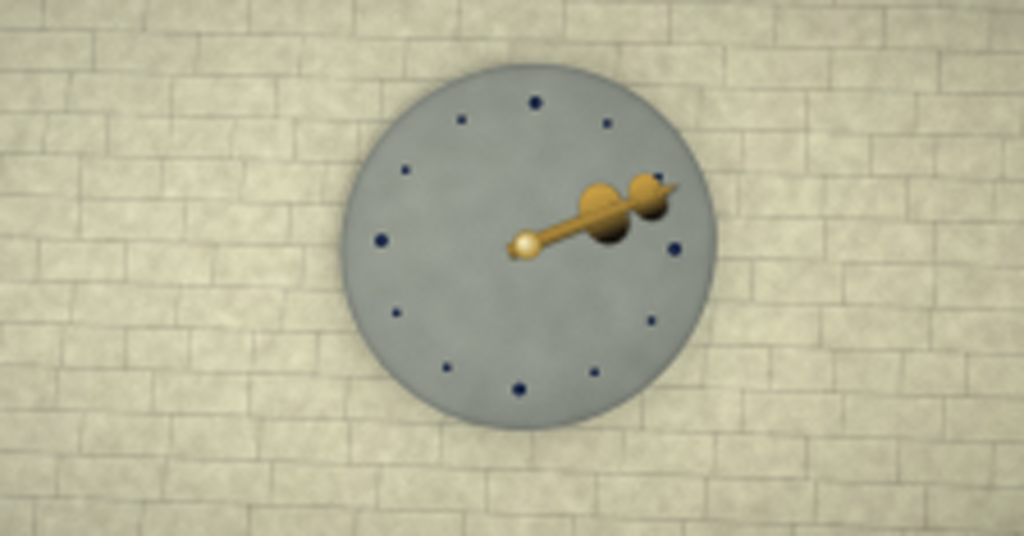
2:11
